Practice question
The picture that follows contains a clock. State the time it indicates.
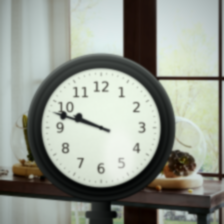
9:48
